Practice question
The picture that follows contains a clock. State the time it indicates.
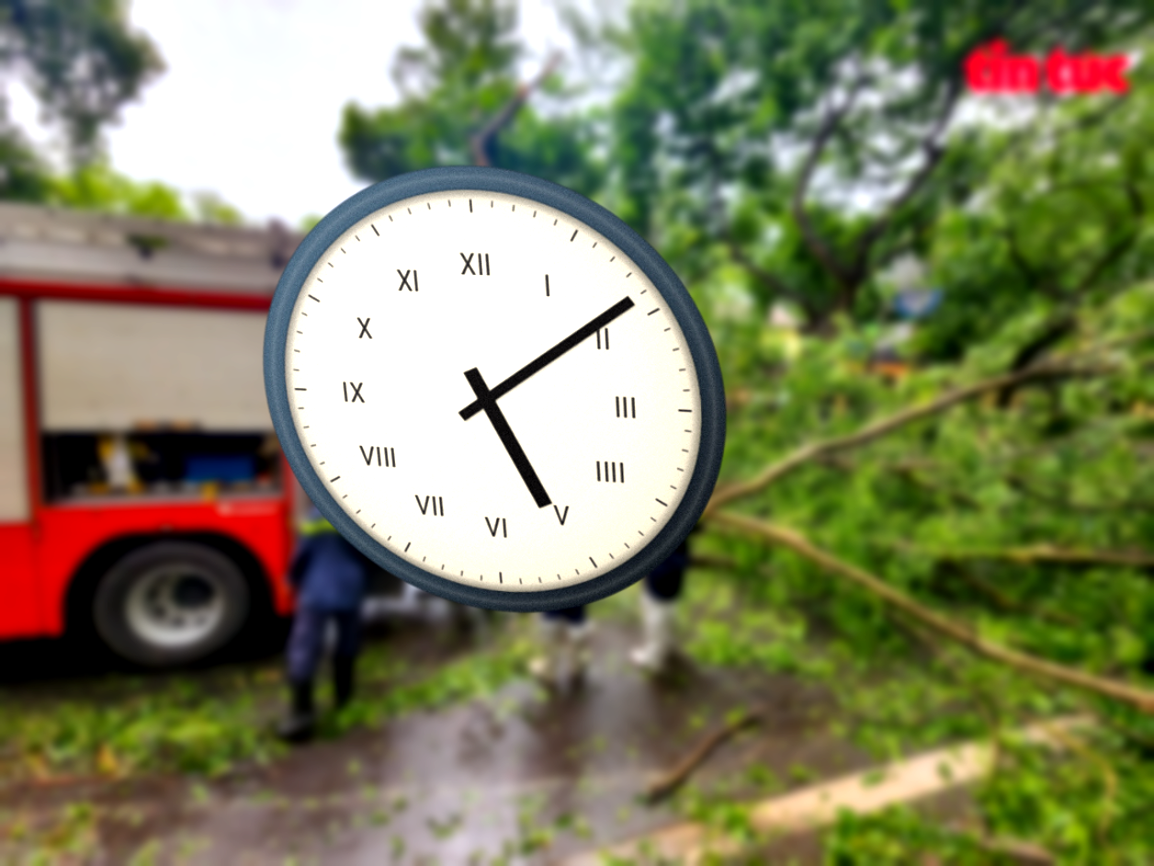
5:09
